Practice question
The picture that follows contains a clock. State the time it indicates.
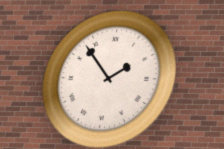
1:53
